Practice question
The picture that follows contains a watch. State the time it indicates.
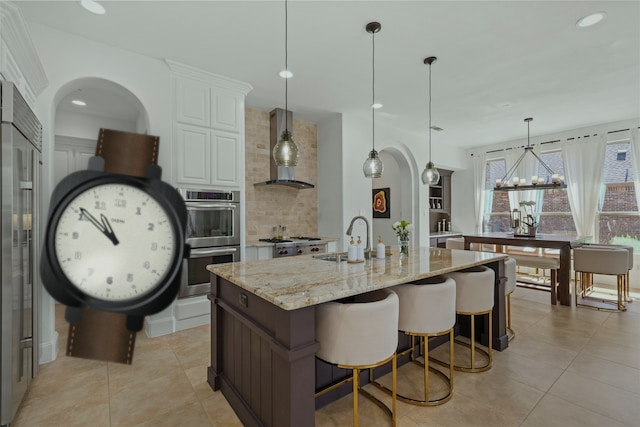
10:51
